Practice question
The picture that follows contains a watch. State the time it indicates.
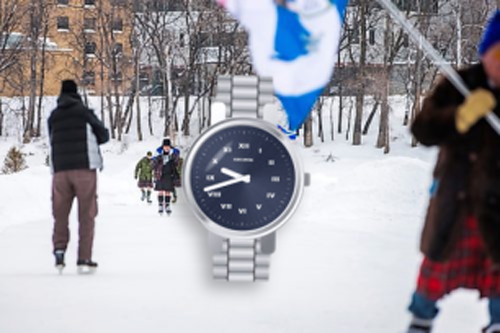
9:42
